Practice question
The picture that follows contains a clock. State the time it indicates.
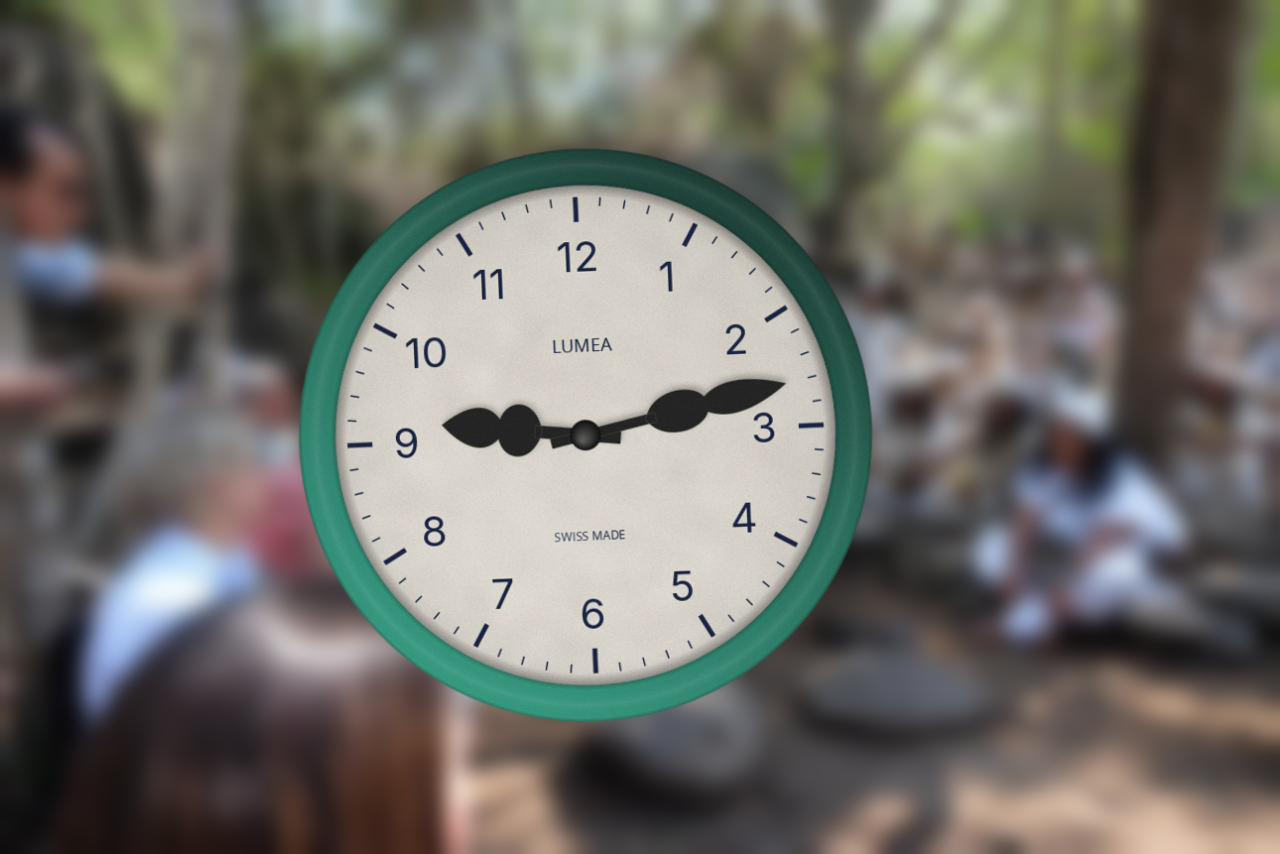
9:13
